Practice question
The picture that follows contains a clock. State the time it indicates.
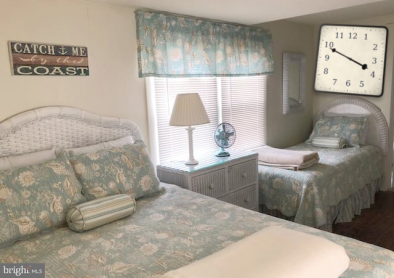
3:49
